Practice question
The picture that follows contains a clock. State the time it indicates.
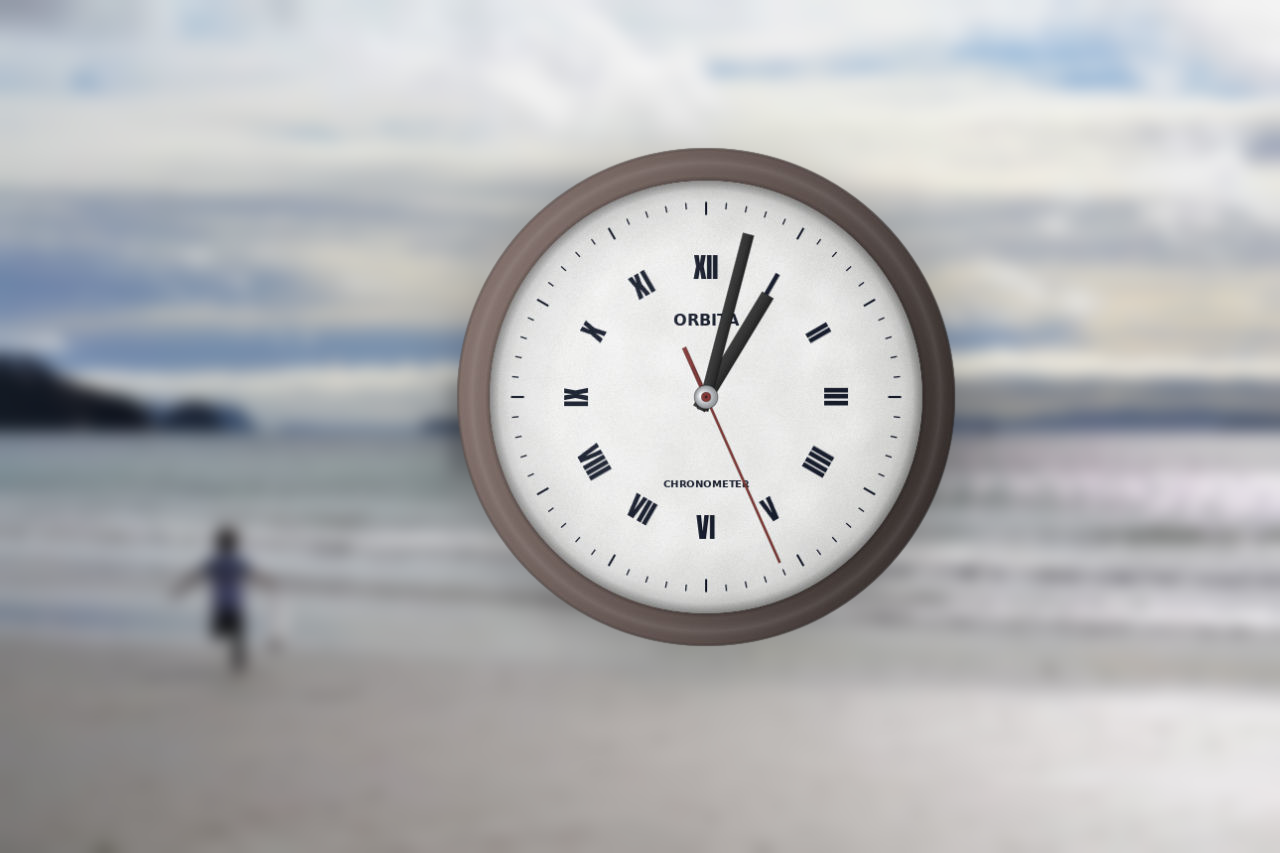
1:02:26
